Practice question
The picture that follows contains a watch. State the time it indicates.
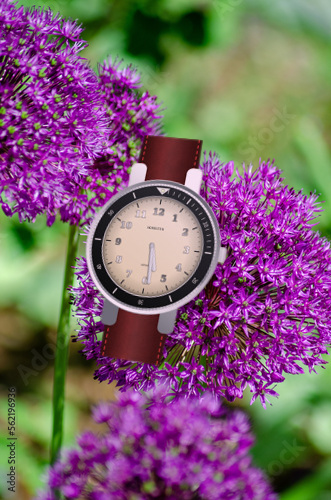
5:29
